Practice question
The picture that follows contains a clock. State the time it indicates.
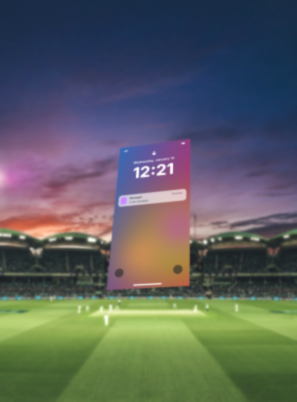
12:21
